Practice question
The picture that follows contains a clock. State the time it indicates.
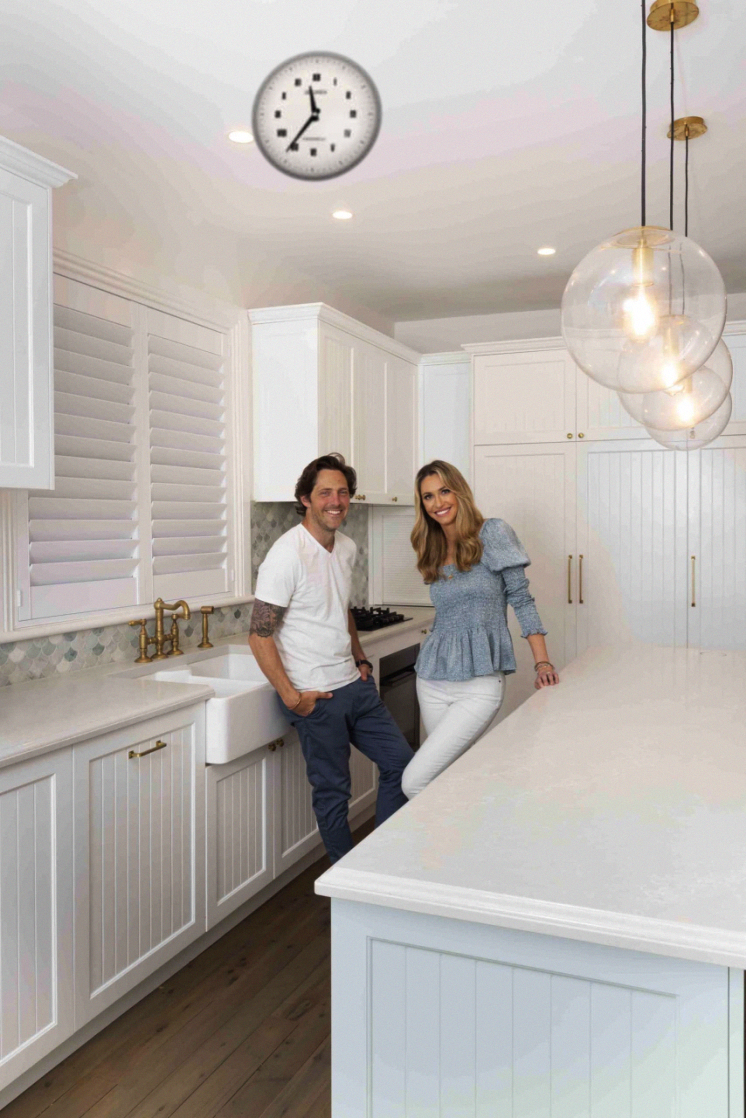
11:36
